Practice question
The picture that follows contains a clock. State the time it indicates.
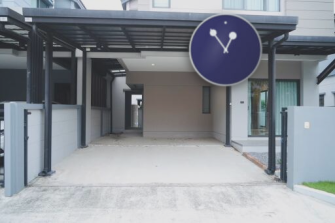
12:54
